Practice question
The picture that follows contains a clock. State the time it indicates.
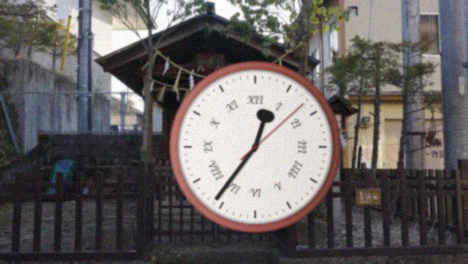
12:36:08
